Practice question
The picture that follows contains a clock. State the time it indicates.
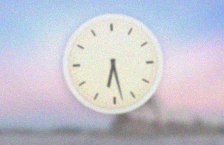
6:28
